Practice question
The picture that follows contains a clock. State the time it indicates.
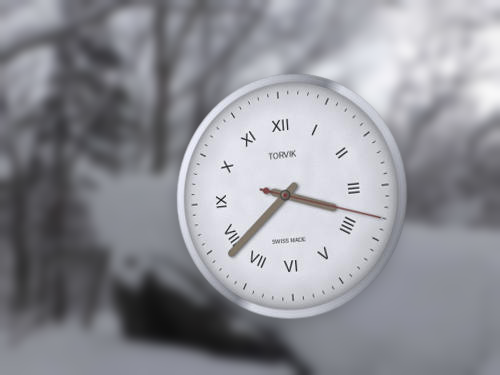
3:38:18
